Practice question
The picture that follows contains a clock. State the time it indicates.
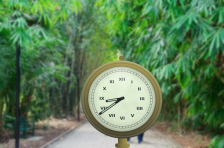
8:39
